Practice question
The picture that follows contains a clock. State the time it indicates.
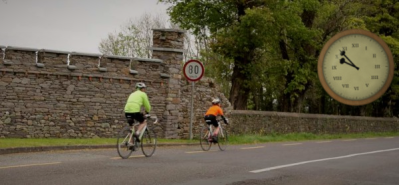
9:53
